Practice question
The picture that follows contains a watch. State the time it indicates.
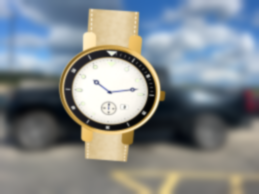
10:13
